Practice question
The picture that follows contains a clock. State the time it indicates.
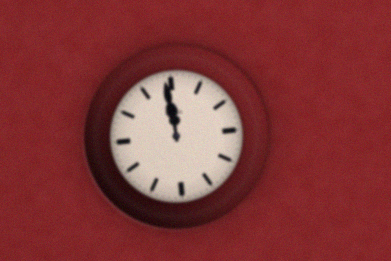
11:59
